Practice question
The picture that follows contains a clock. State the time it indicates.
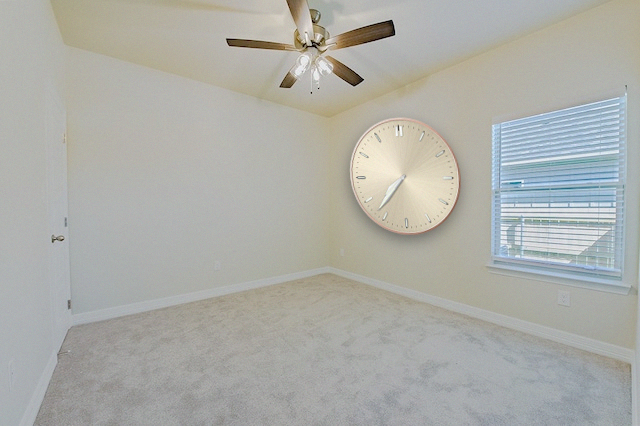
7:37
